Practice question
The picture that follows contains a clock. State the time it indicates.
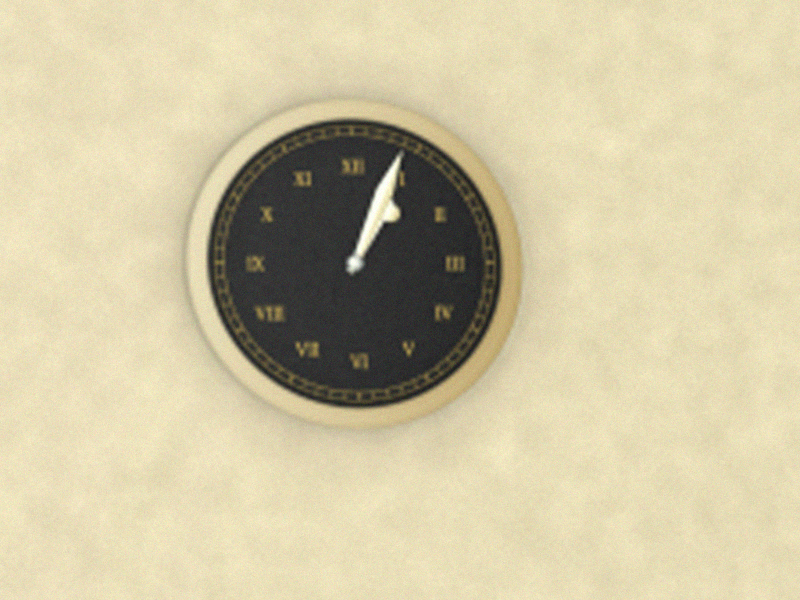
1:04
